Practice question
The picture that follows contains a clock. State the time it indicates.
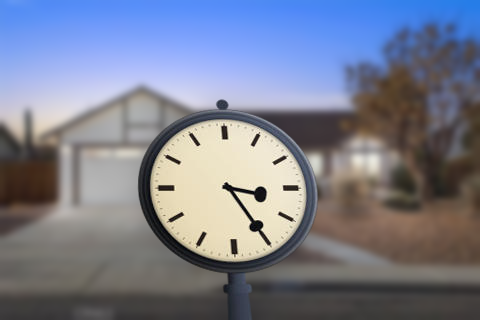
3:25
